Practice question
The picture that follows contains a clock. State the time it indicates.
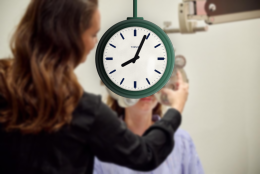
8:04
